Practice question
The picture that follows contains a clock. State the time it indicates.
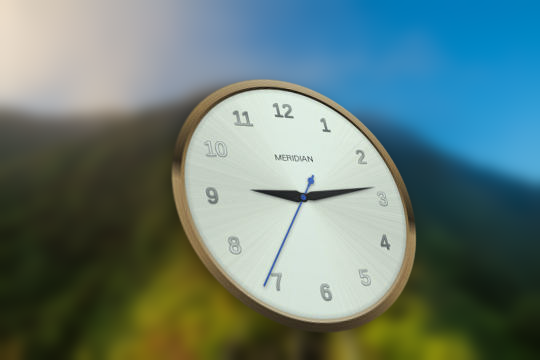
9:13:36
